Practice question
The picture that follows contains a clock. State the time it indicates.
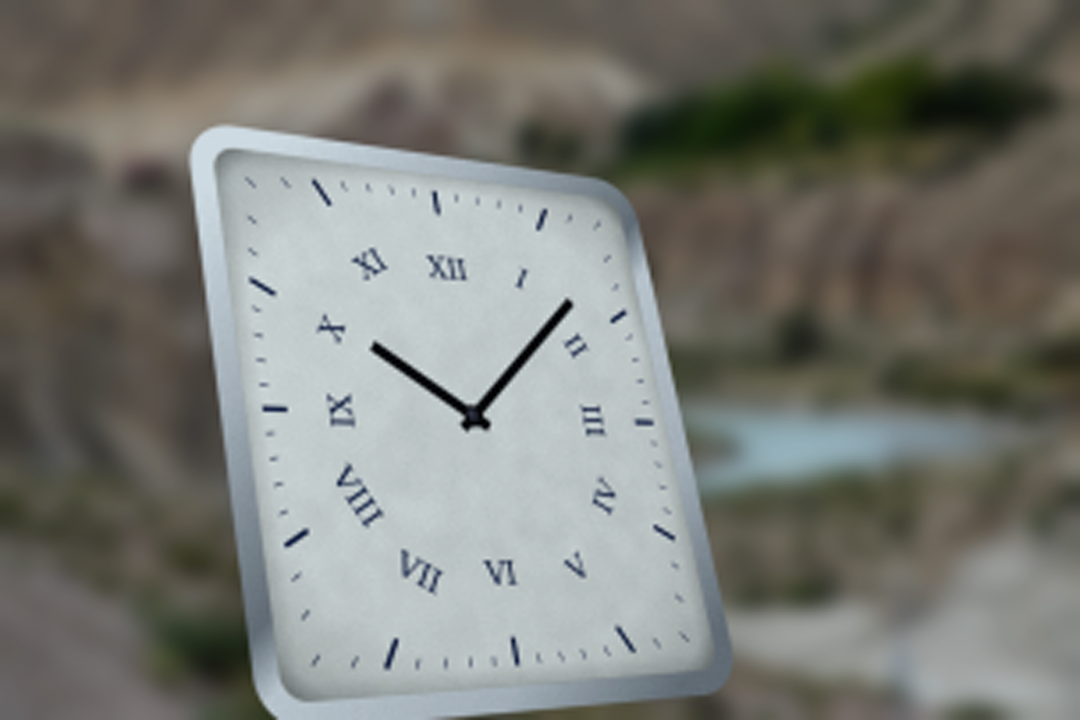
10:08
